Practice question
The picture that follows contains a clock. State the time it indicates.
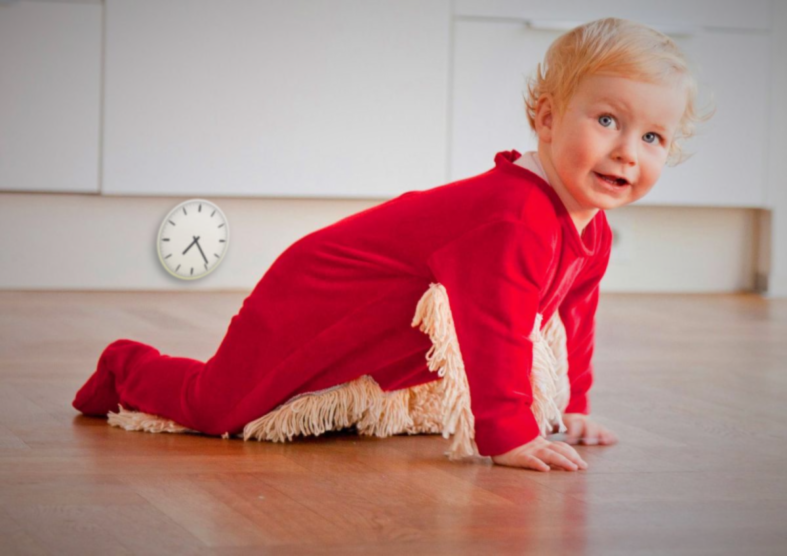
7:24
